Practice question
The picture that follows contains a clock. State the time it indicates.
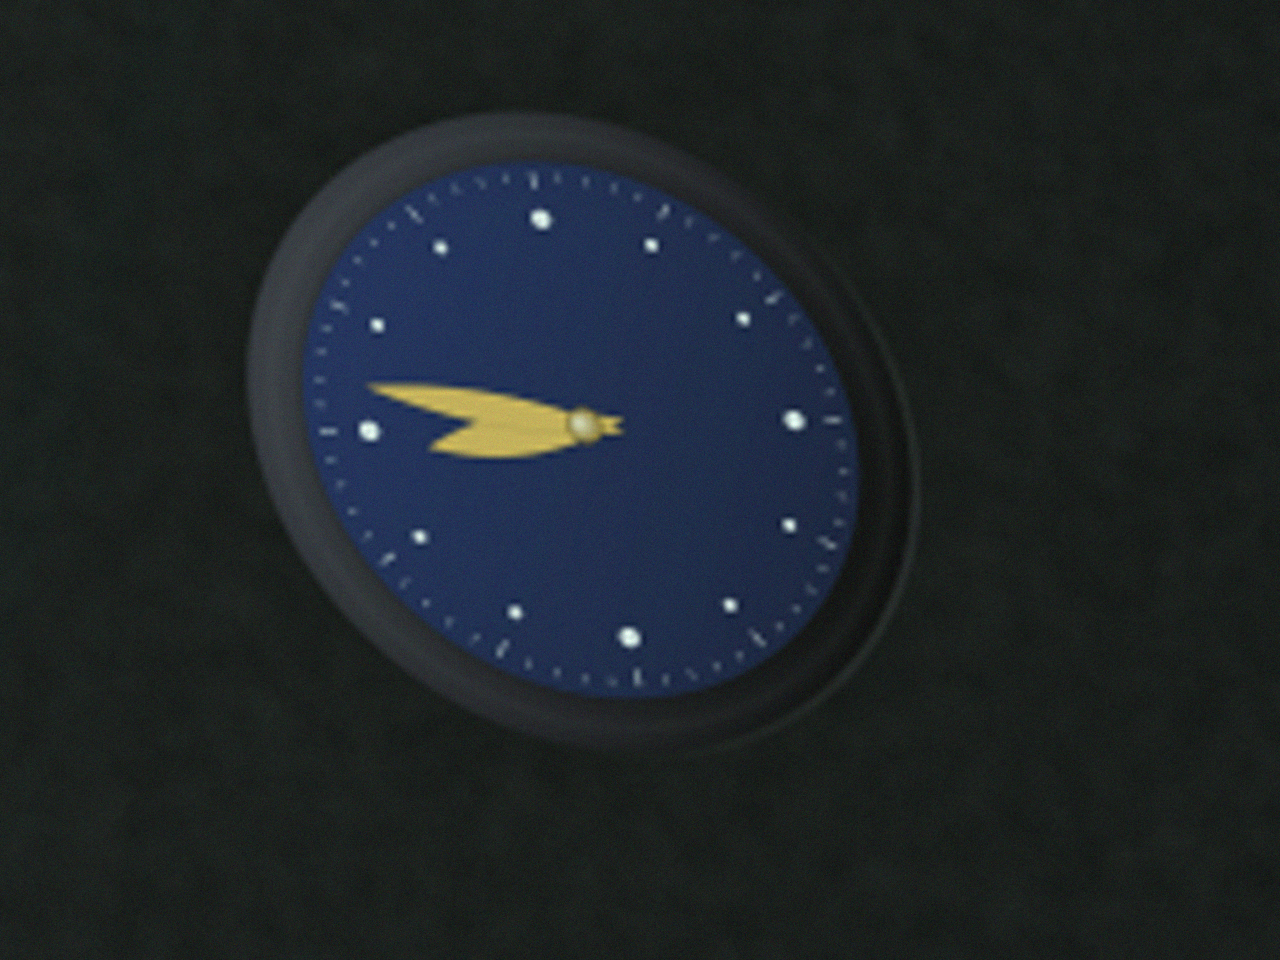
8:47
